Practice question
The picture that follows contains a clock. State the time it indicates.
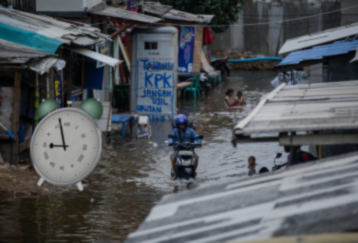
8:57
